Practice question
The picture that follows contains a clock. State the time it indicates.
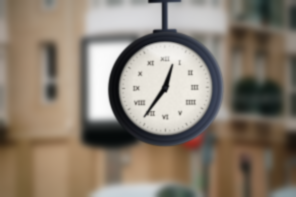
12:36
